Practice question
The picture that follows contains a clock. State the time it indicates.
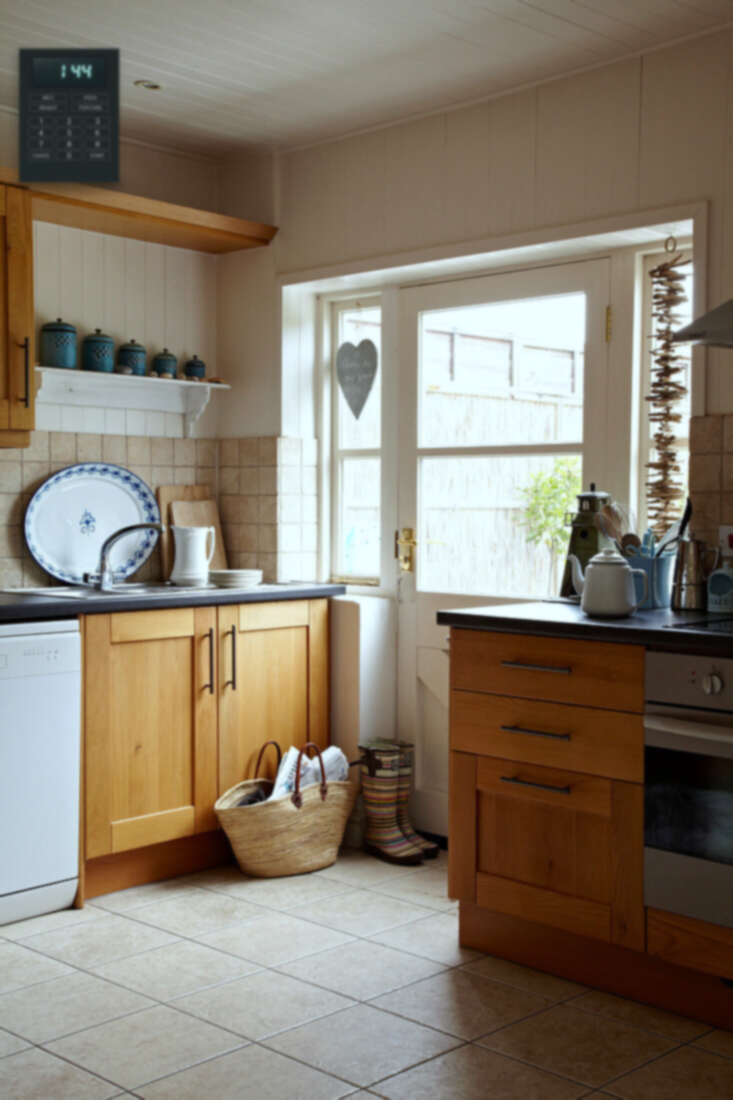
1:44
